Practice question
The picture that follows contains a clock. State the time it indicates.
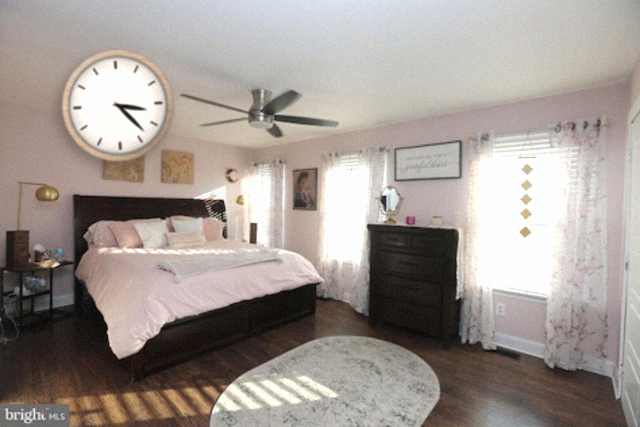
3:23
